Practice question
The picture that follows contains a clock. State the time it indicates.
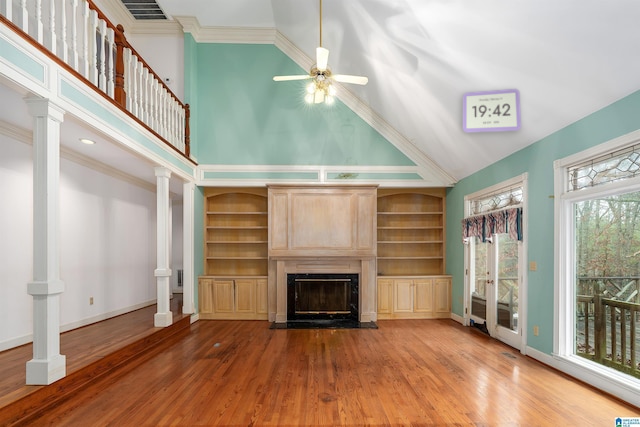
19:42
